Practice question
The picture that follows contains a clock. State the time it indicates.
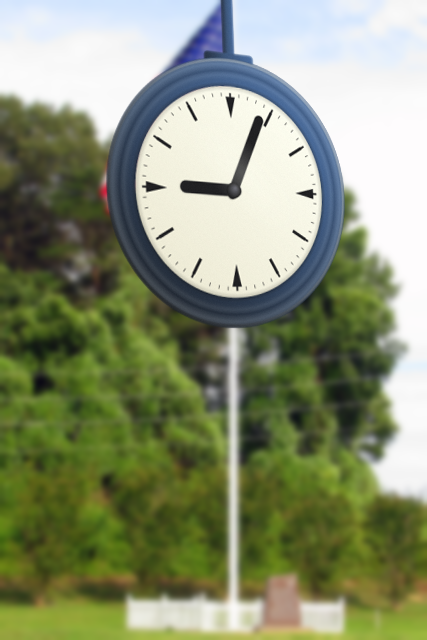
9:04
